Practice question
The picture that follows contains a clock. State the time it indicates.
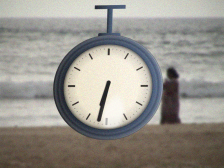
6:32
